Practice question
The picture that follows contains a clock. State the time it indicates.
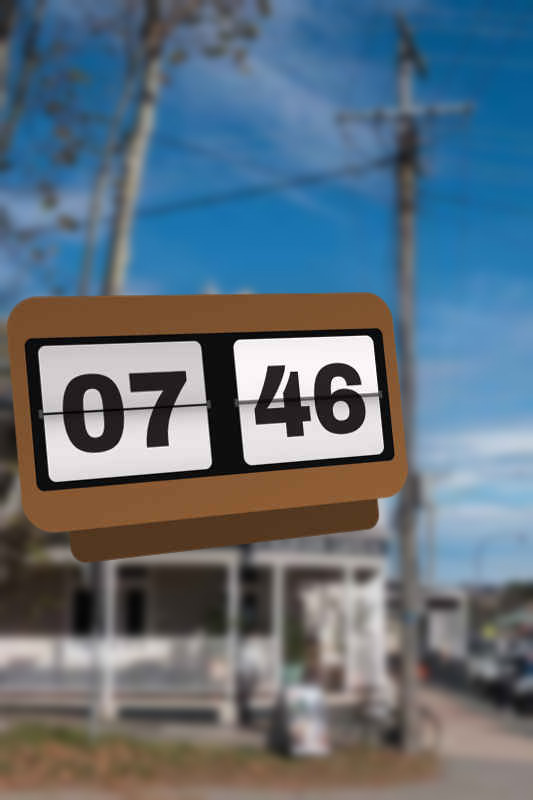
7:46
